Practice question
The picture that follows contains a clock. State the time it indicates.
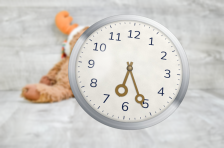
6:26
